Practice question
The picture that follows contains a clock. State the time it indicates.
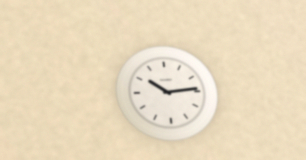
10:14
